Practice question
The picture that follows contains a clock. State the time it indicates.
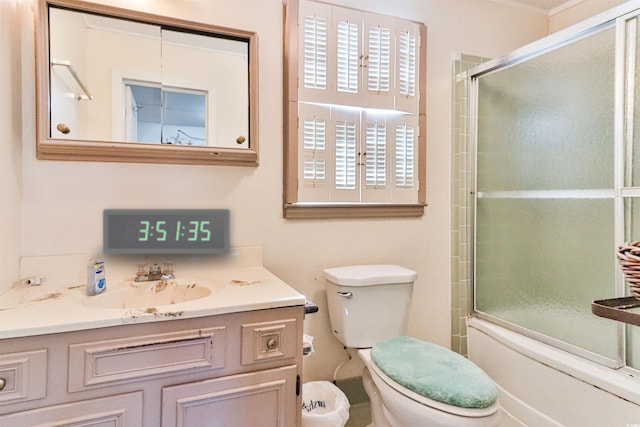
3:51:35
